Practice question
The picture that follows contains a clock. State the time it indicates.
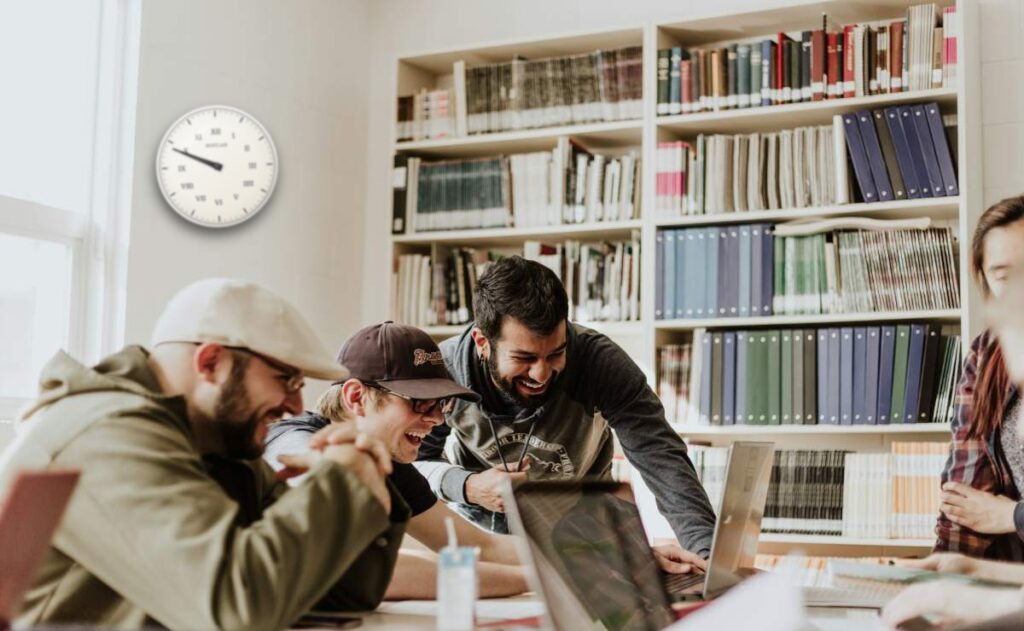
9:49
